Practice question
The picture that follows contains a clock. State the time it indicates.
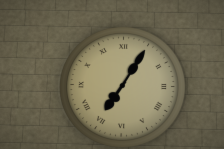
7:05
